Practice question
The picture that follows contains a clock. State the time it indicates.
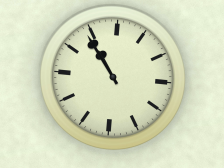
10:54
